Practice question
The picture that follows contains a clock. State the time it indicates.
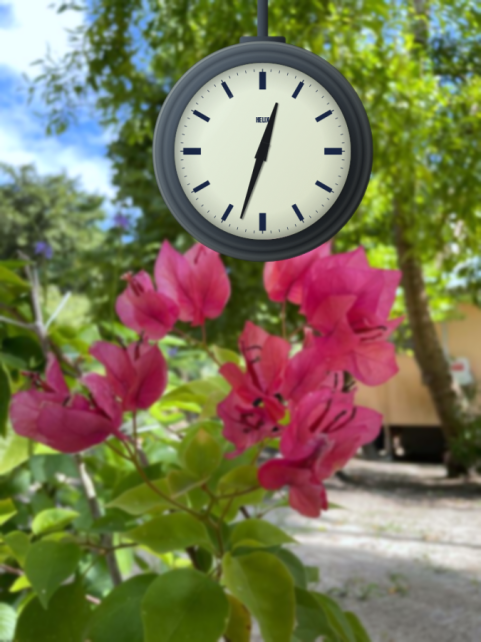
12:33
